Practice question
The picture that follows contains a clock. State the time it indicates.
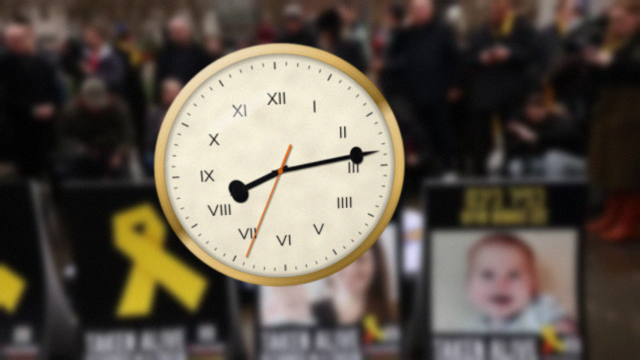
8:13:34
